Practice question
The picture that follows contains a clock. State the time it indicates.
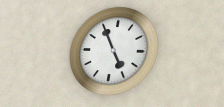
4:55
